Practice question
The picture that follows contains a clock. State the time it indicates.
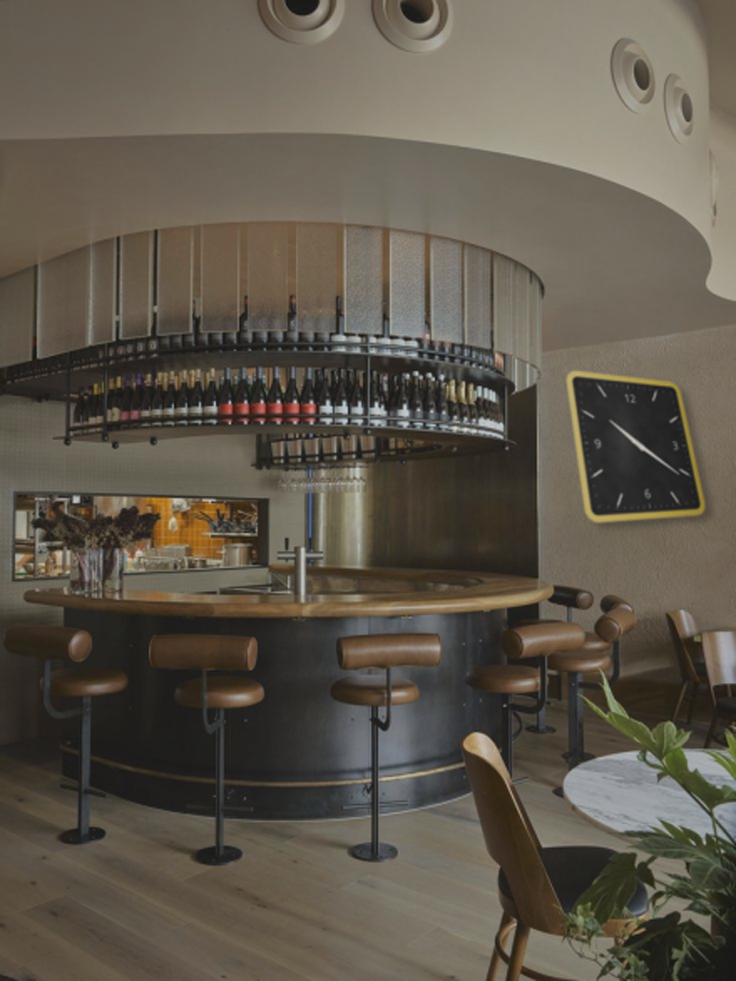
10:21
